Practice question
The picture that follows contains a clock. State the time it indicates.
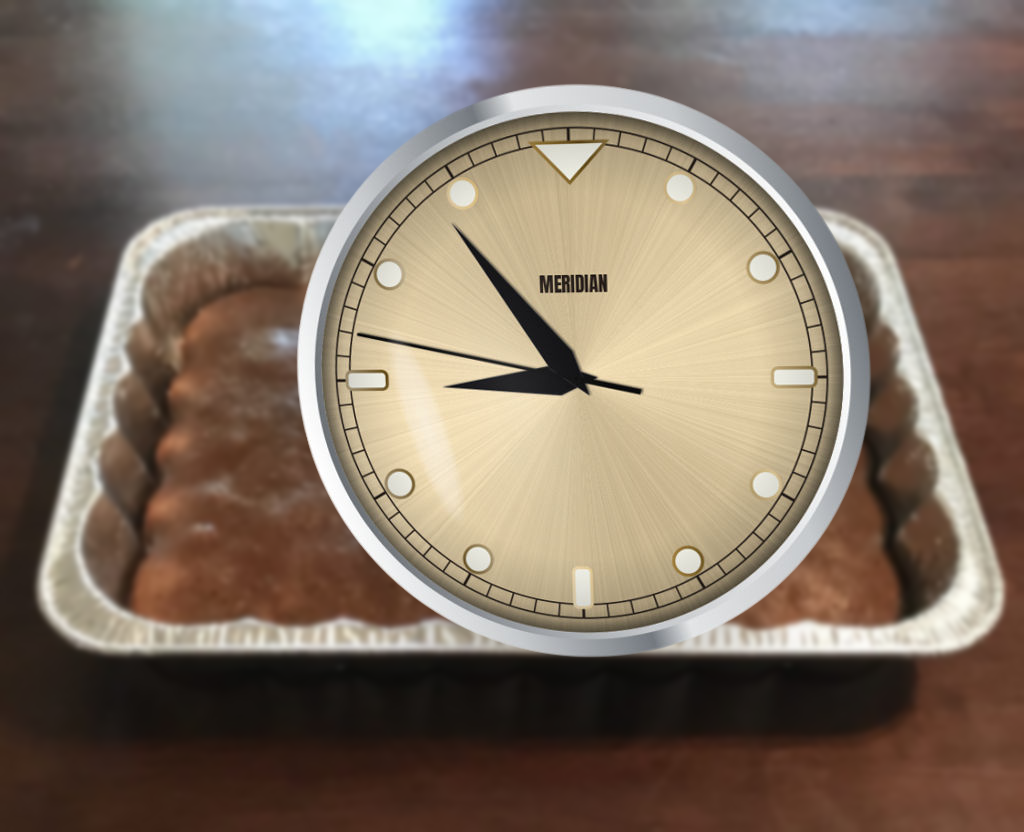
8:53:47
